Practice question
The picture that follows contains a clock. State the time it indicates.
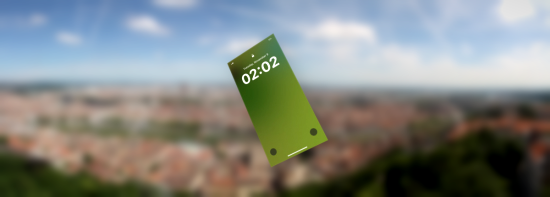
2:02
